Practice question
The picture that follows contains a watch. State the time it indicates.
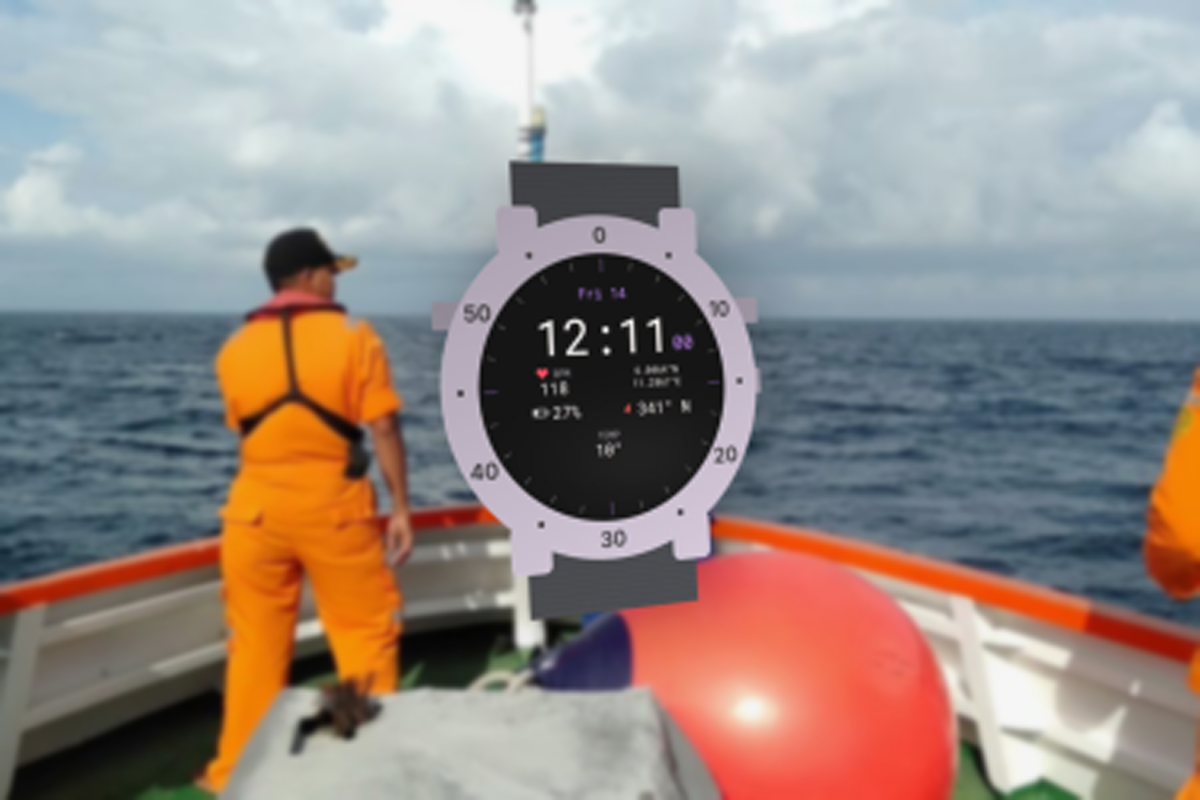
12:11
